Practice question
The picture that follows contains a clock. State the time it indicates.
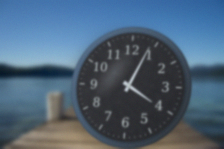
4:04
